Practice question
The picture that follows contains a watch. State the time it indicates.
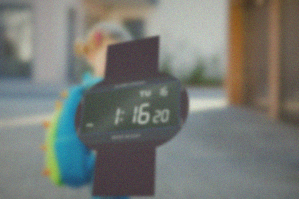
1:16
